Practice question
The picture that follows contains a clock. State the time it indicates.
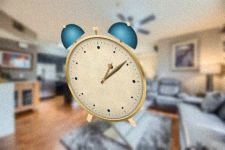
1:09
